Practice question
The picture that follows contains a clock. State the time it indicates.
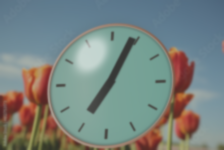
7:04
